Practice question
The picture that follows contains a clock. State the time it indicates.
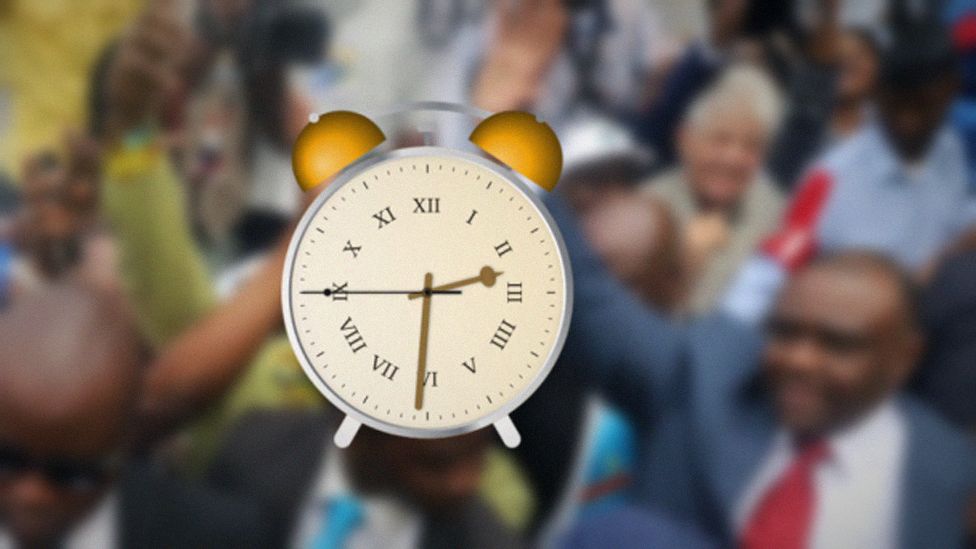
2:30:45
